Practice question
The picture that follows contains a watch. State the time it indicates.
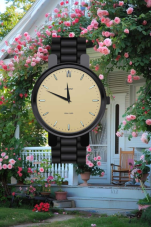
11:49
